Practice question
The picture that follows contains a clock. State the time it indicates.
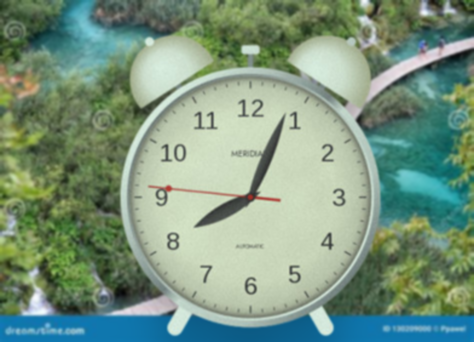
8:03:46
